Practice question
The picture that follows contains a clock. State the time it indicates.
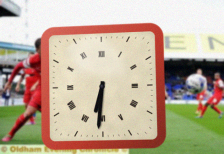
6:31
